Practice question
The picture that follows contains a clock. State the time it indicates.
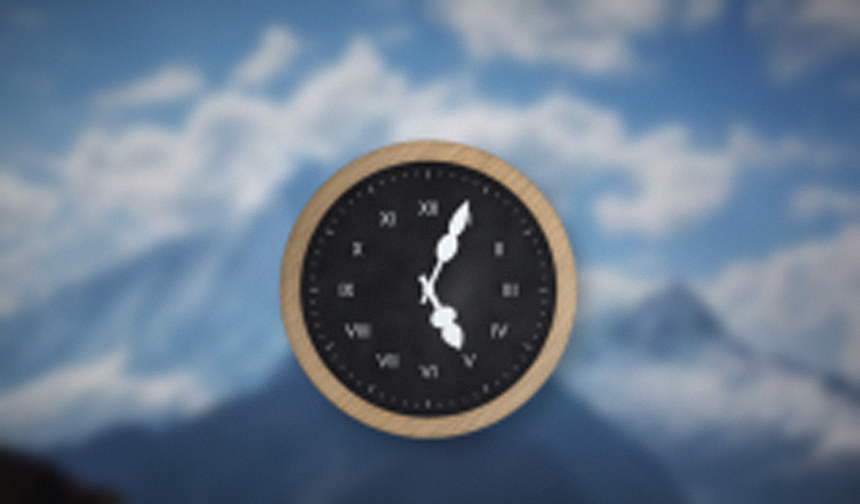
5:04
